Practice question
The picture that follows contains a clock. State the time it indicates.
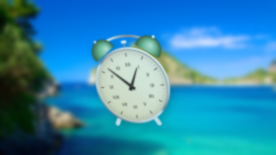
12:52
